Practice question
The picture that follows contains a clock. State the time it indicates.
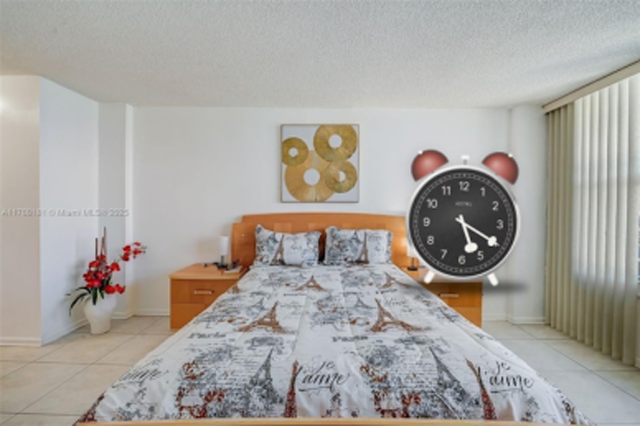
5:20
